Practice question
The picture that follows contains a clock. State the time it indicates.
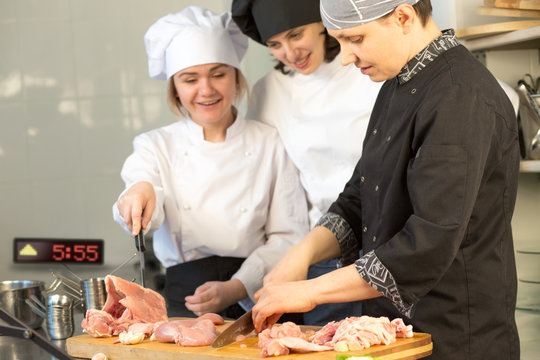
5:55
